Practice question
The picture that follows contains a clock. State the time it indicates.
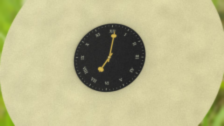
7:01
